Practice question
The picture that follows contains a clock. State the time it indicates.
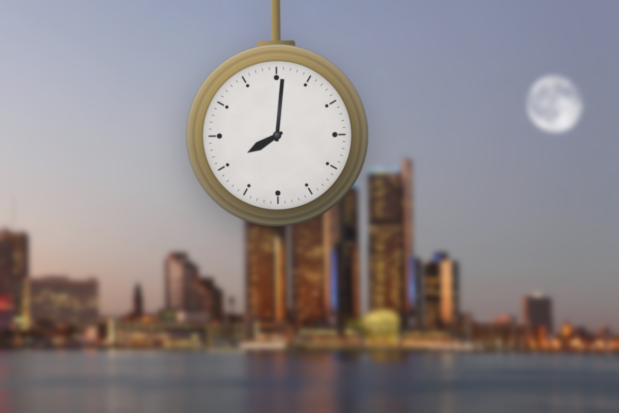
8:01
